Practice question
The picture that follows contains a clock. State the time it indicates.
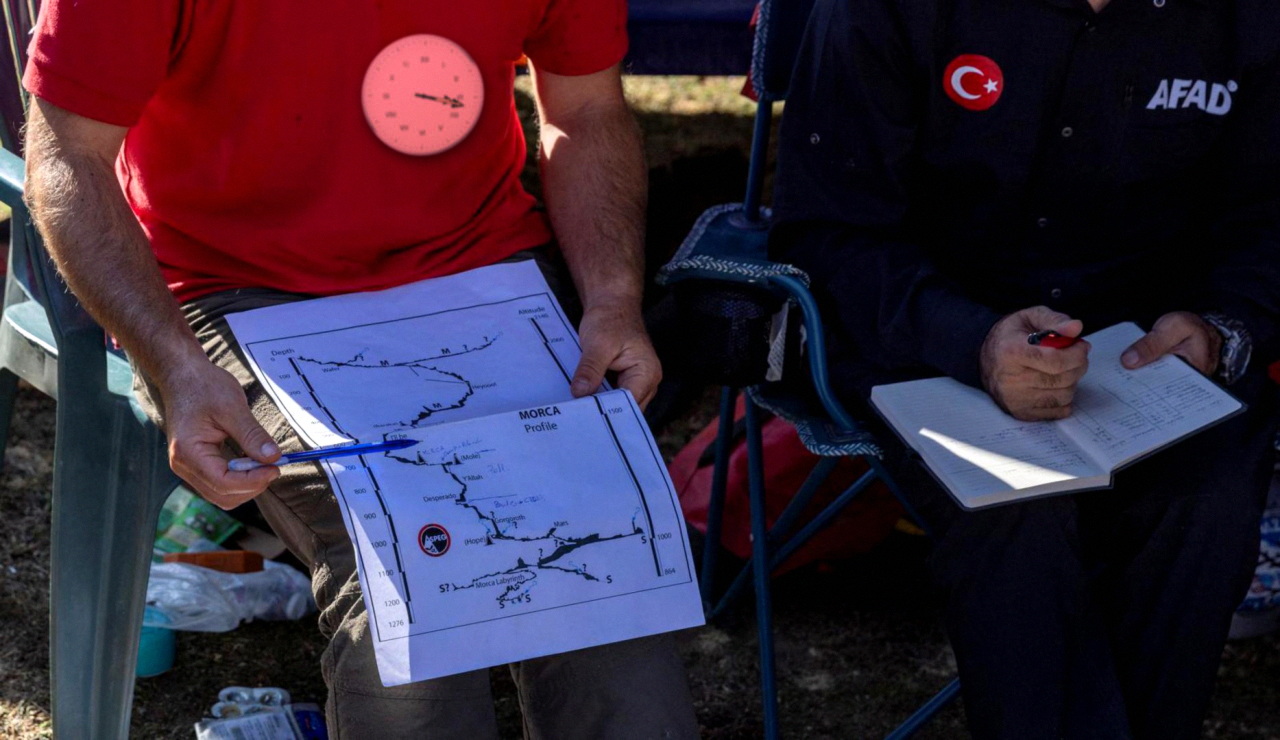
3:17
